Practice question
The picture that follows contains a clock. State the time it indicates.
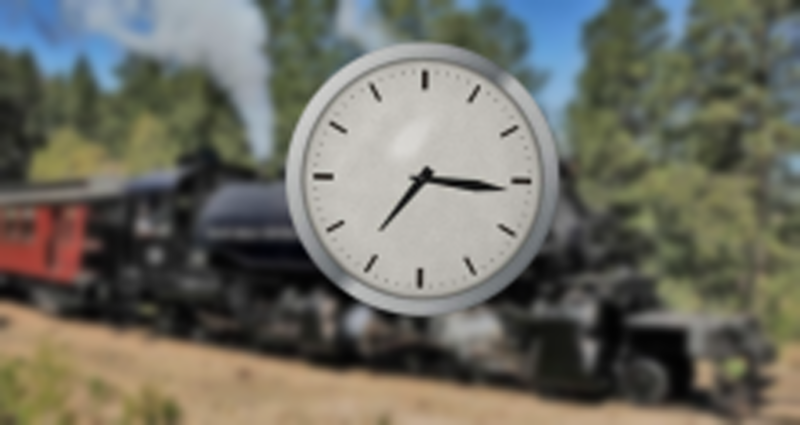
7:16
